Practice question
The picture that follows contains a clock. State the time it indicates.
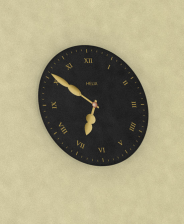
6:51
